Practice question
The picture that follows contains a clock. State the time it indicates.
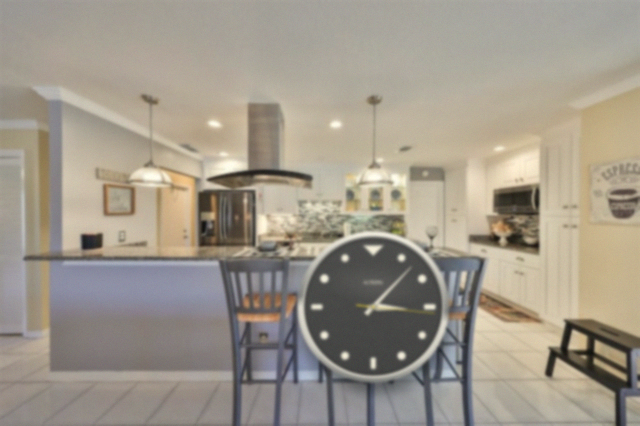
3:07:16
